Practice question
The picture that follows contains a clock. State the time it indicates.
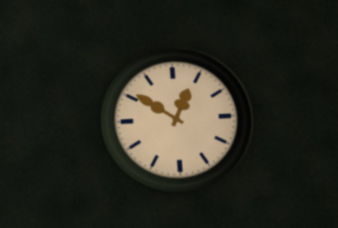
12:51
